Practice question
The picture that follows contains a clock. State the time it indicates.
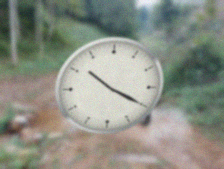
10:20
